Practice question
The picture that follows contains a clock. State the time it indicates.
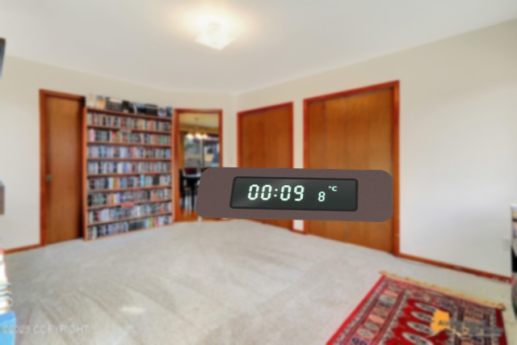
0:09
